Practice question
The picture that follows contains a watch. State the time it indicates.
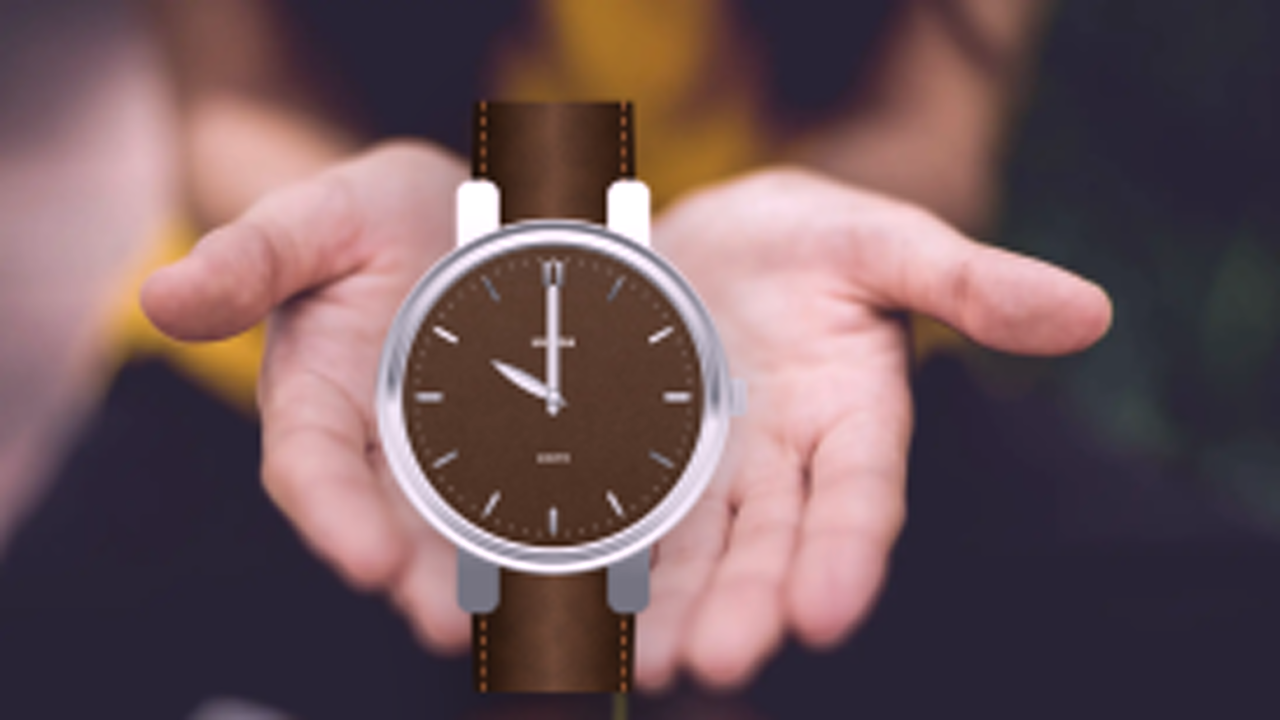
10:00
